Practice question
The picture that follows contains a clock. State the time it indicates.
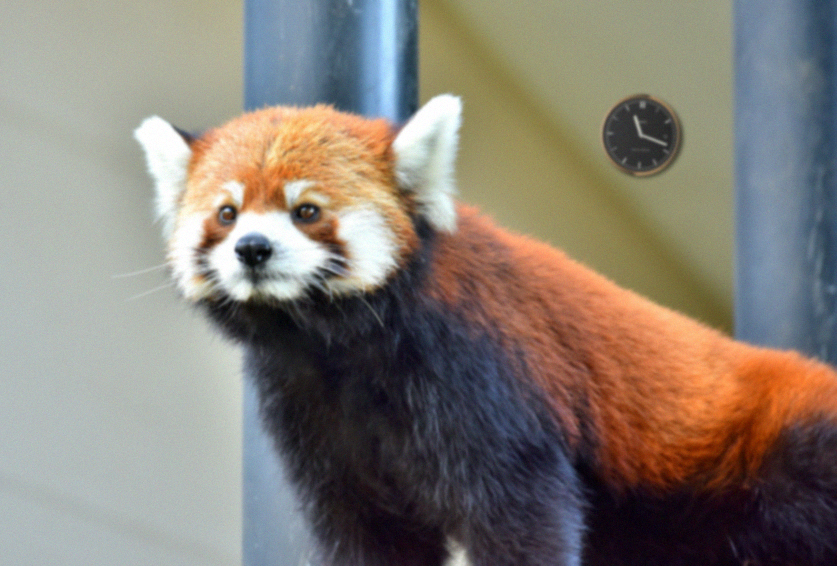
11:18
